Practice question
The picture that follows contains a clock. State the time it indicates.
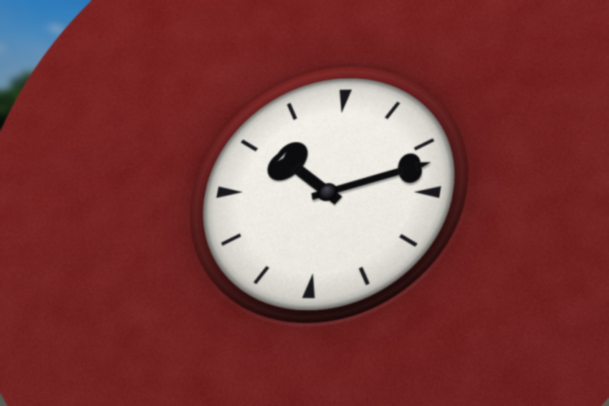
10:12
